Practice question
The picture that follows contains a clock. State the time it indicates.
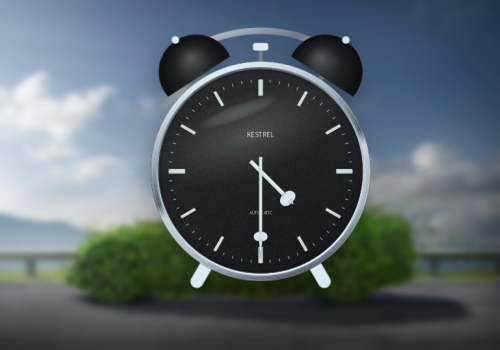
4:30
